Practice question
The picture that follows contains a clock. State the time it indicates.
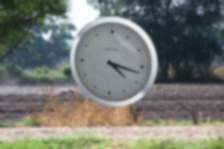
4:17
